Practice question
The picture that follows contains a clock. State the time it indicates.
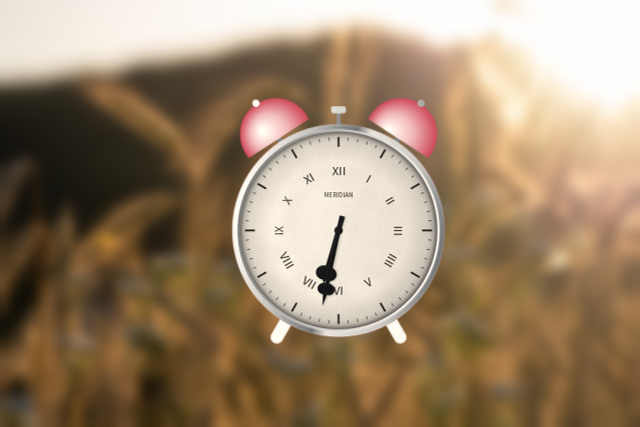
6:32
